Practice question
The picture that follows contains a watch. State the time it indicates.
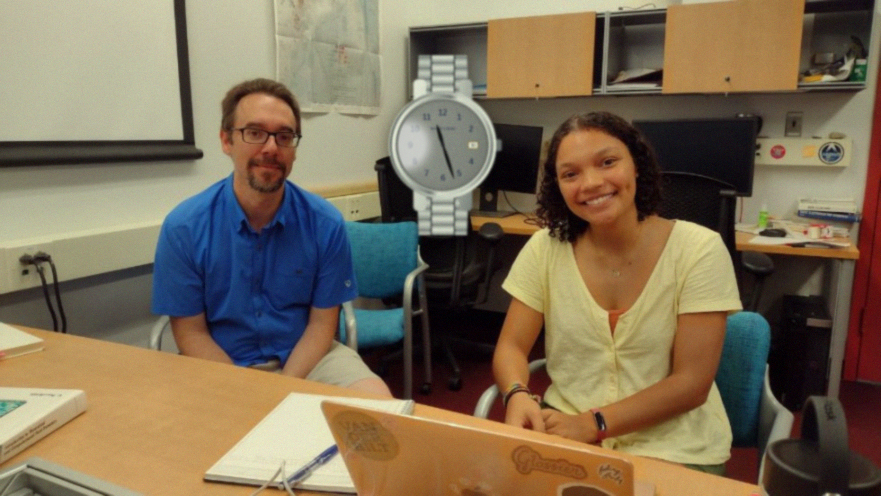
11:27
